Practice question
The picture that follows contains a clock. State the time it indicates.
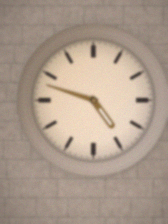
4:48
